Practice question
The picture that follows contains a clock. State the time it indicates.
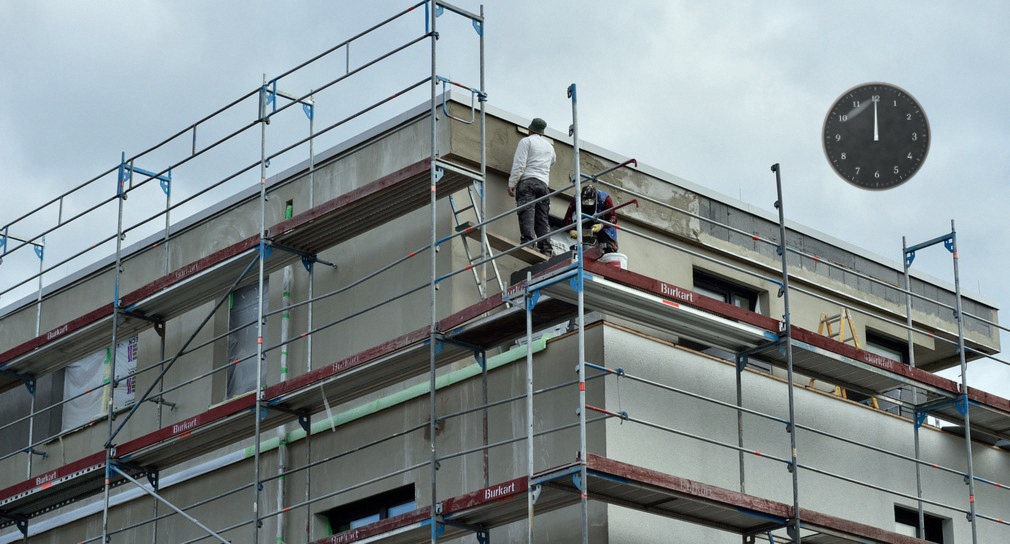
12:00
